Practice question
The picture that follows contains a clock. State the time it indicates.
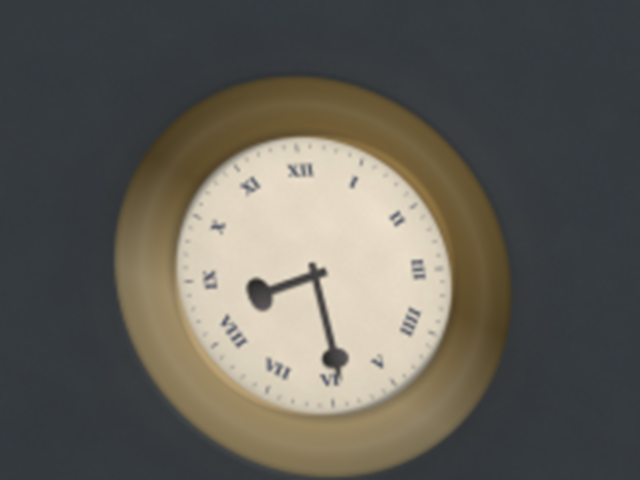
8:29
